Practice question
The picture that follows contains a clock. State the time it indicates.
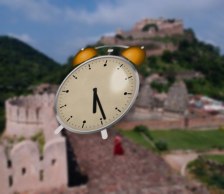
5:24
